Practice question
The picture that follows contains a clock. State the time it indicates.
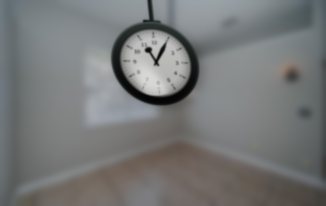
11:05
